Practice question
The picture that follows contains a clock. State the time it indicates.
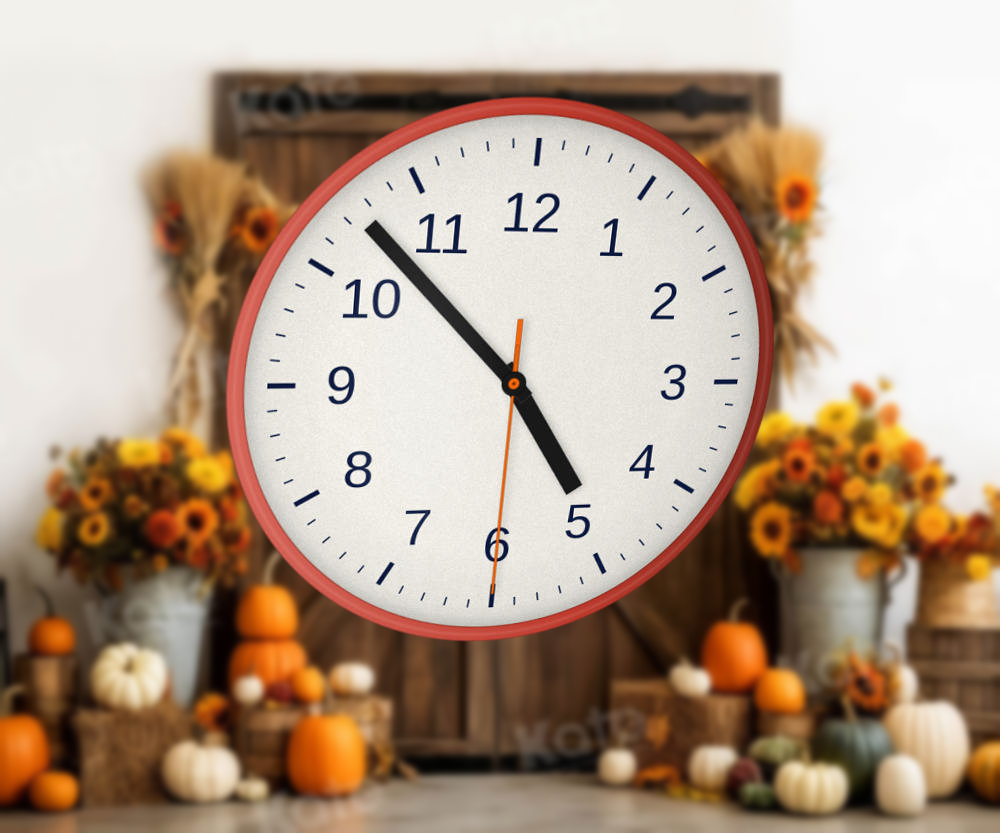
4:52:30
